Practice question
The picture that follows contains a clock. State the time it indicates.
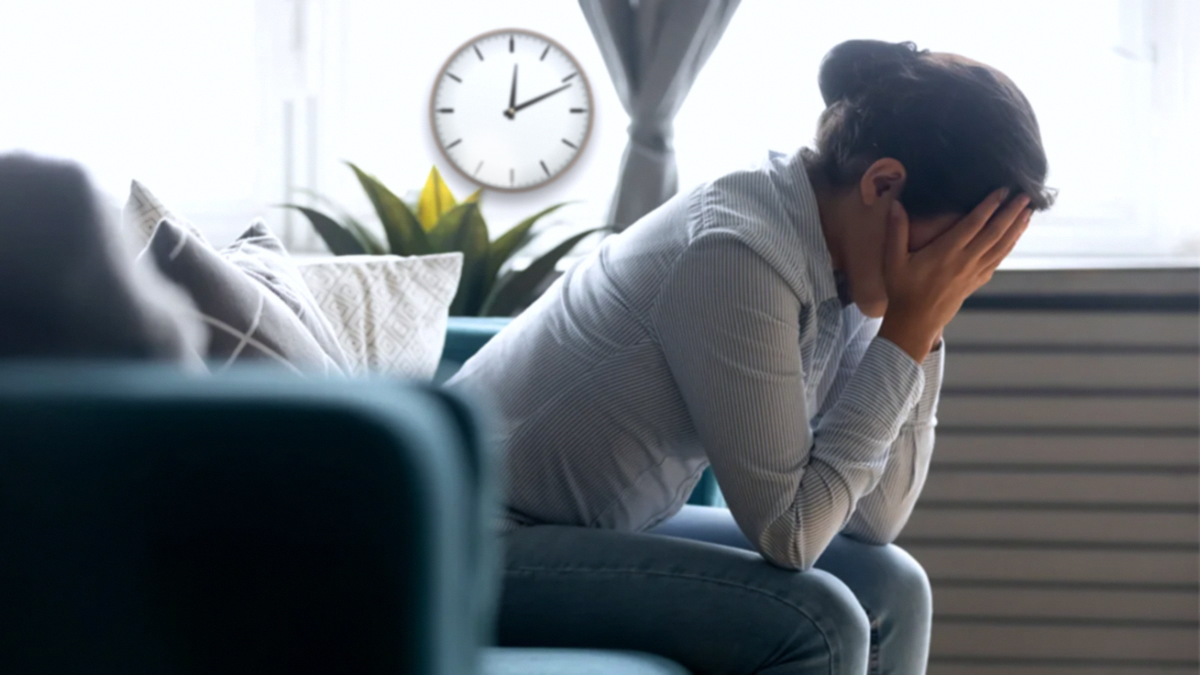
12:11
